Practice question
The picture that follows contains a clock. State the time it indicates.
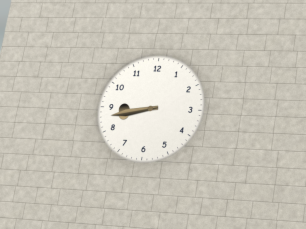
8:43
